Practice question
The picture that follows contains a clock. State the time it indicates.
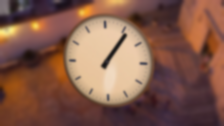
1:06
